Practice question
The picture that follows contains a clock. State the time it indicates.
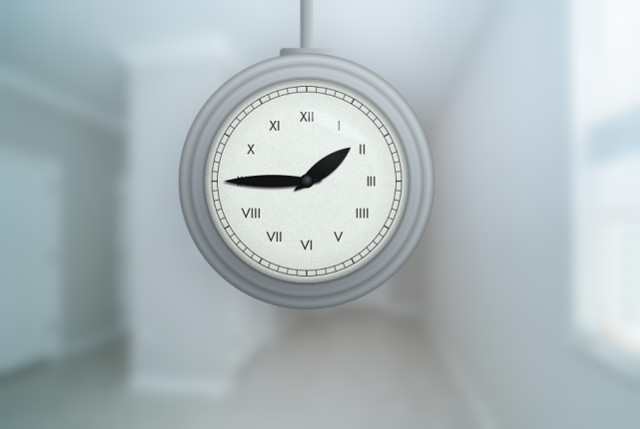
1:45
